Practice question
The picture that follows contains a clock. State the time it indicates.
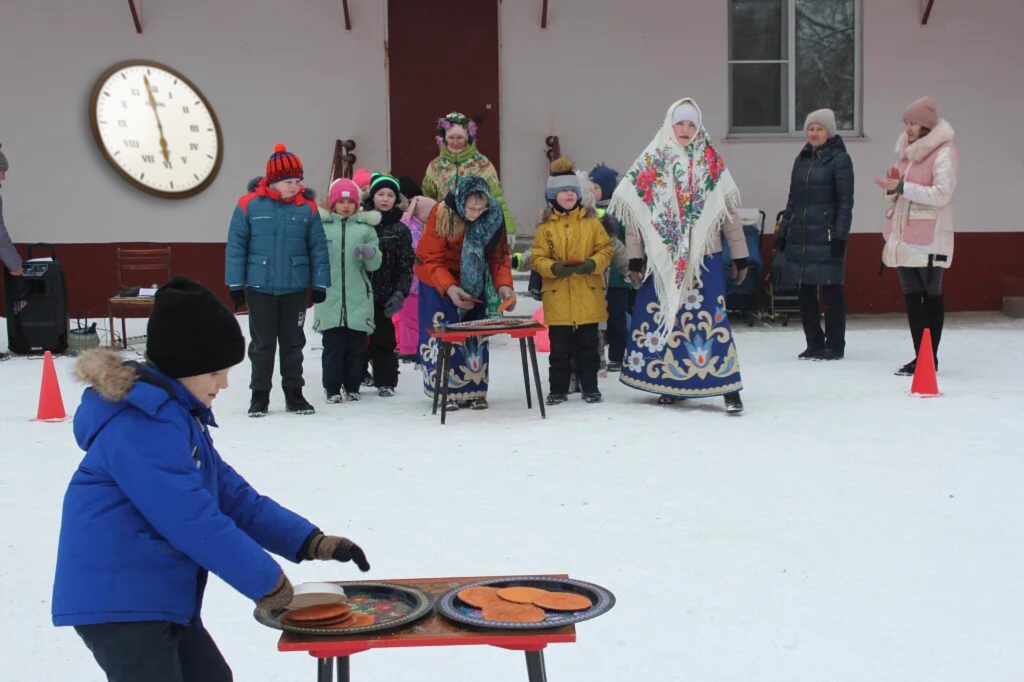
5:59
